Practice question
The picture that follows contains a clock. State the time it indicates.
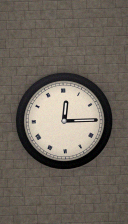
12:15
